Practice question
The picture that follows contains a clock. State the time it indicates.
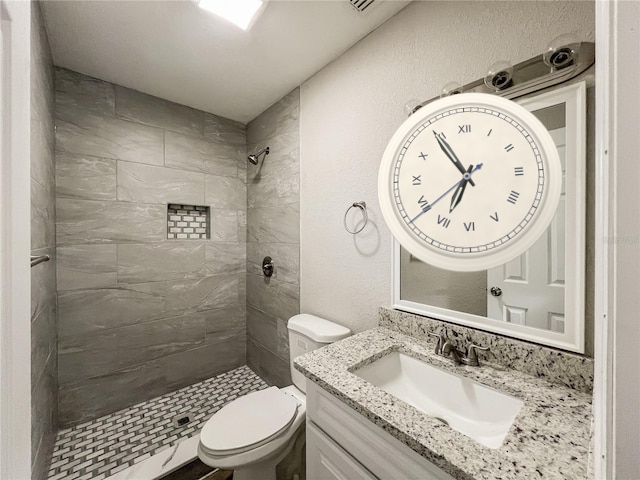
6:54:39
